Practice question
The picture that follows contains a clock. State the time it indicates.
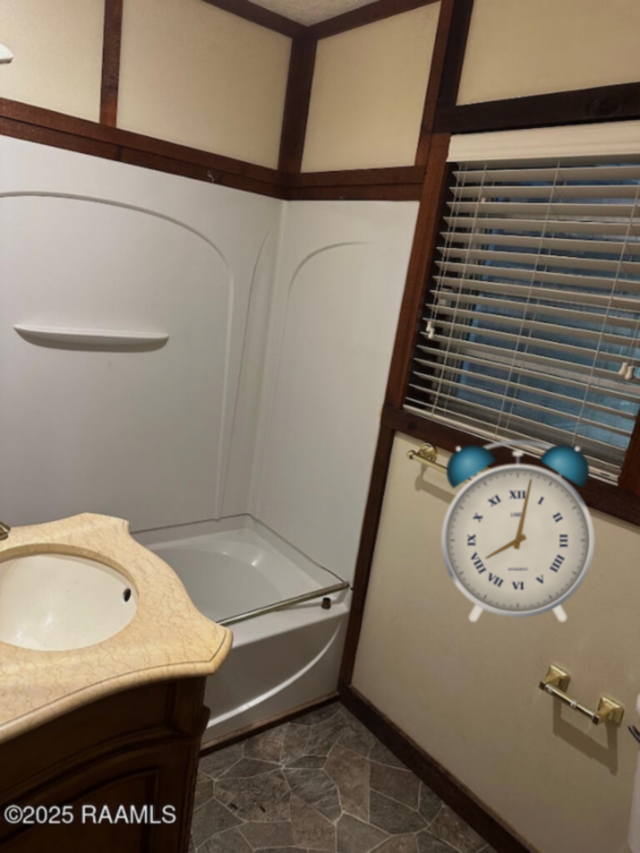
8:02
